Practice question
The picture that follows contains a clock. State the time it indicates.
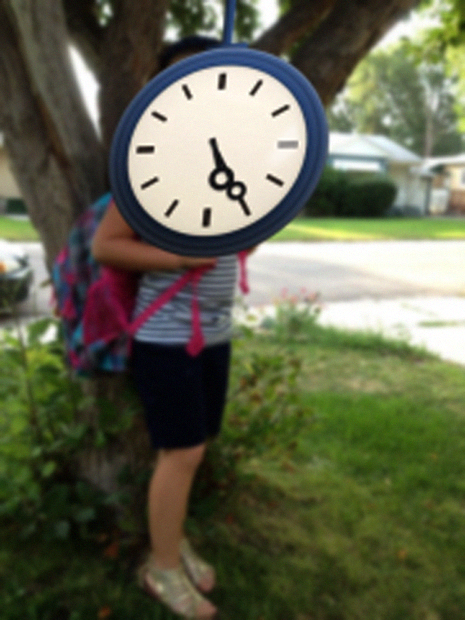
5:25
